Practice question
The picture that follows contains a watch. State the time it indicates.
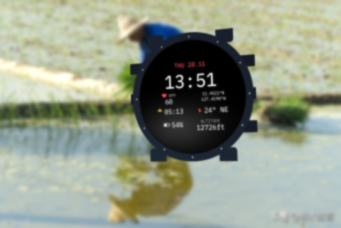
13:51
